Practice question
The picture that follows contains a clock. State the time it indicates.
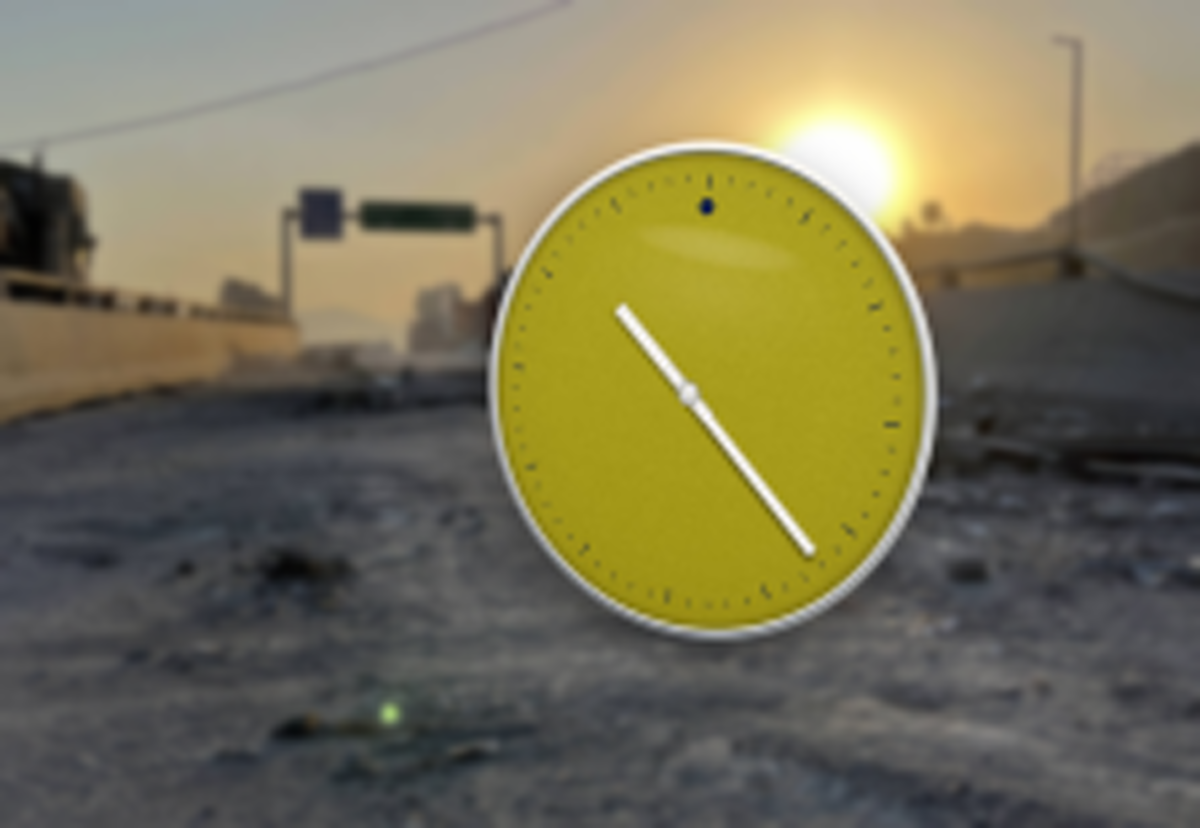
10:22
